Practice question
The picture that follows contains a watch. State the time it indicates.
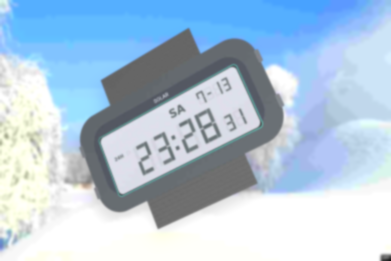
23:28:31
